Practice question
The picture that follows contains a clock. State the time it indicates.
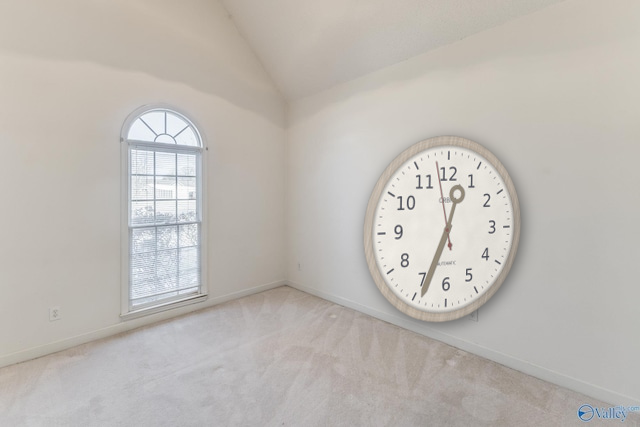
12:33:58
